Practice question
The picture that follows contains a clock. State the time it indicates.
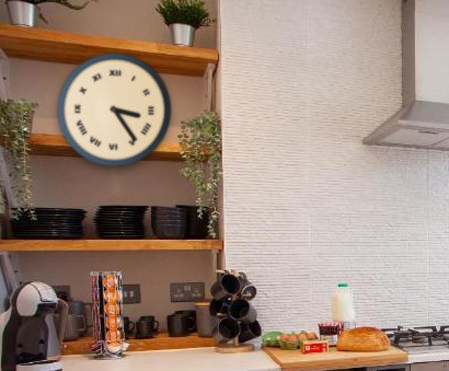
3:24
